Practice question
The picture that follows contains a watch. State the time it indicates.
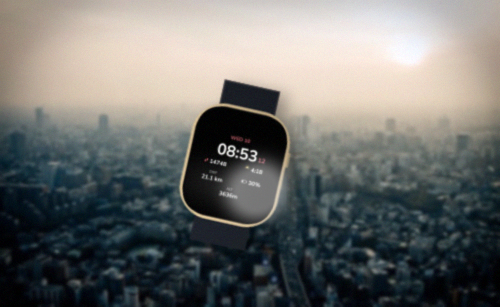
8:53
